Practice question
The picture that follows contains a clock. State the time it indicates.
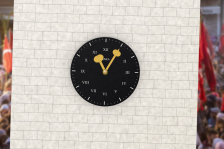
11:05
